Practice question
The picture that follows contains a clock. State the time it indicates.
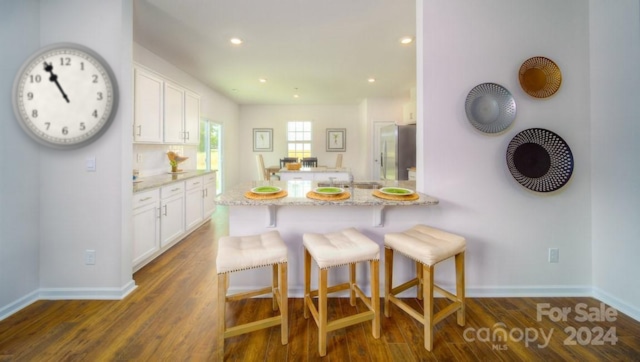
10:55
